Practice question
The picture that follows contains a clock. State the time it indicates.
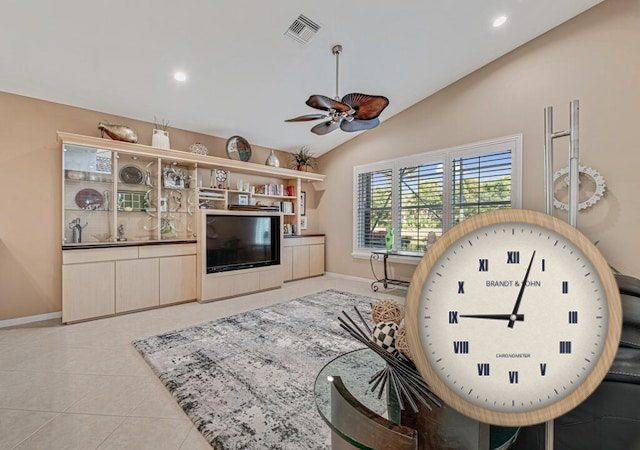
9:03
